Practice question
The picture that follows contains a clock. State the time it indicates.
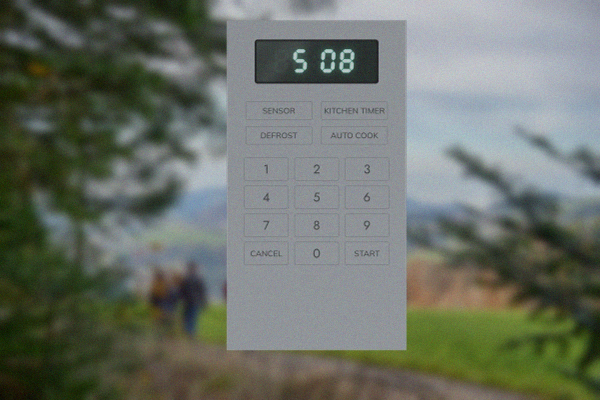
5:08
